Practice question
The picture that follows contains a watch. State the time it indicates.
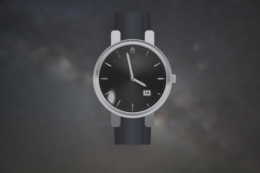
3:58
